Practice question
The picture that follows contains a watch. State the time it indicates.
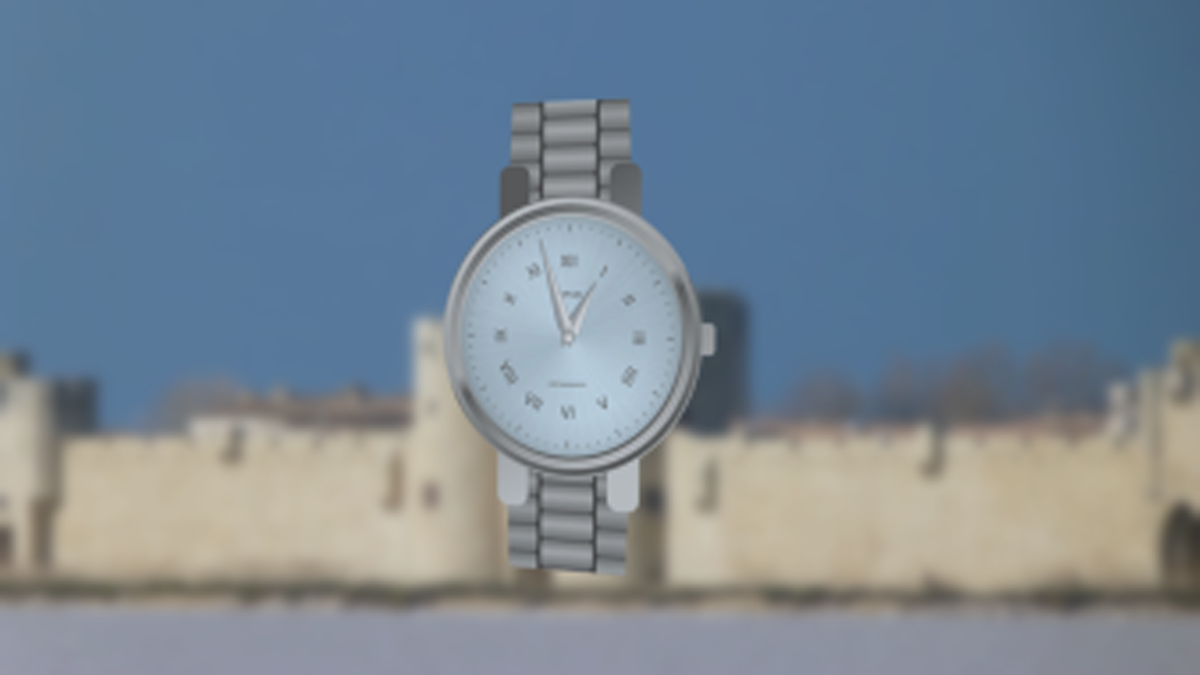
12:57
